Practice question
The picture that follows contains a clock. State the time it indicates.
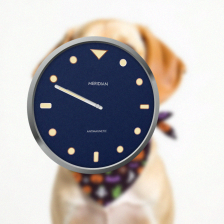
9:49
